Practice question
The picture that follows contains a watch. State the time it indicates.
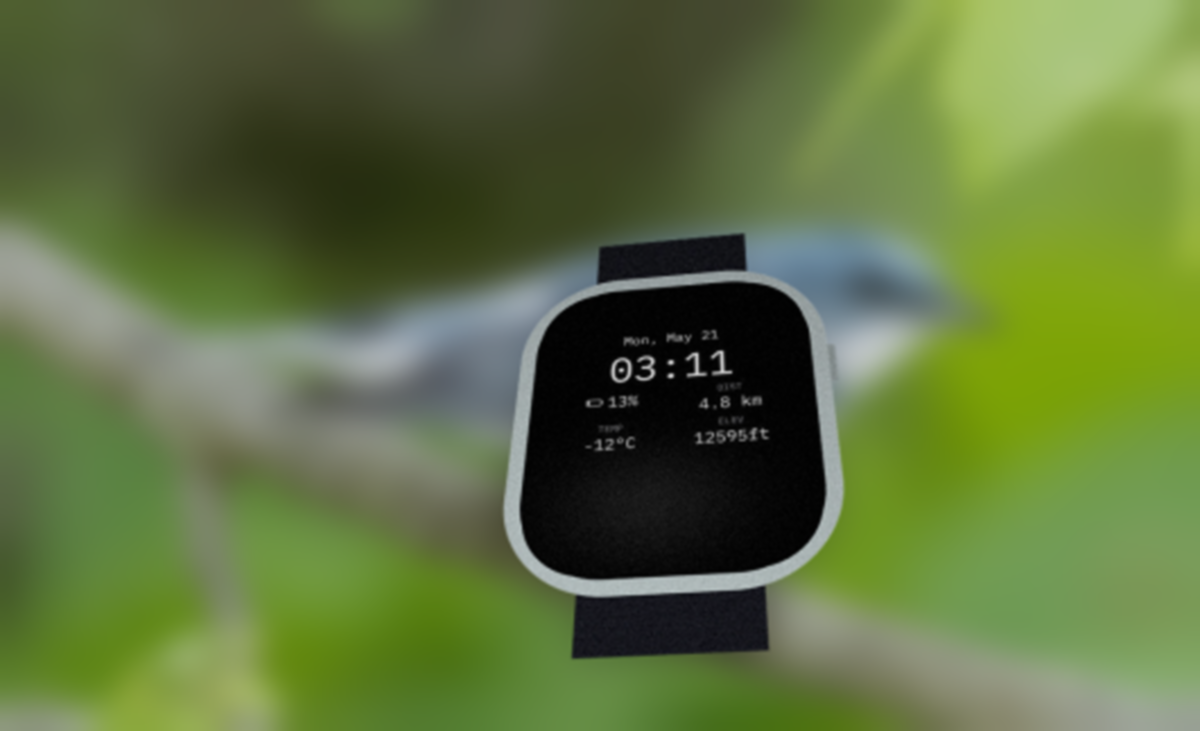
3:11
